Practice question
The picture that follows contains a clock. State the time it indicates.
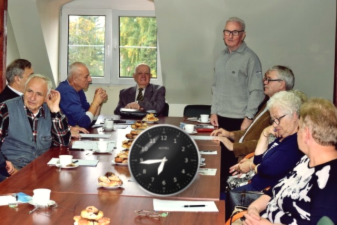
6:44
